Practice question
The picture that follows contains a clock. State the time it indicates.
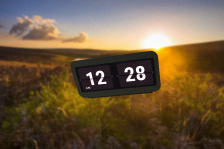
12:28
